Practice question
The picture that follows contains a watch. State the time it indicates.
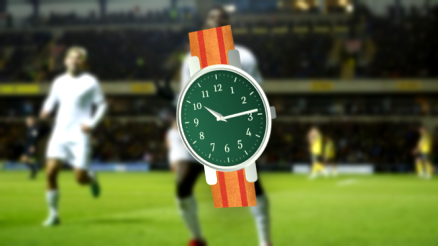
10:14
